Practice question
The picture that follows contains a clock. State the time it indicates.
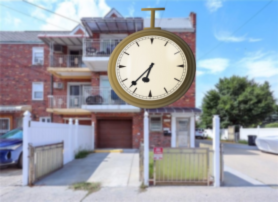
6:37
